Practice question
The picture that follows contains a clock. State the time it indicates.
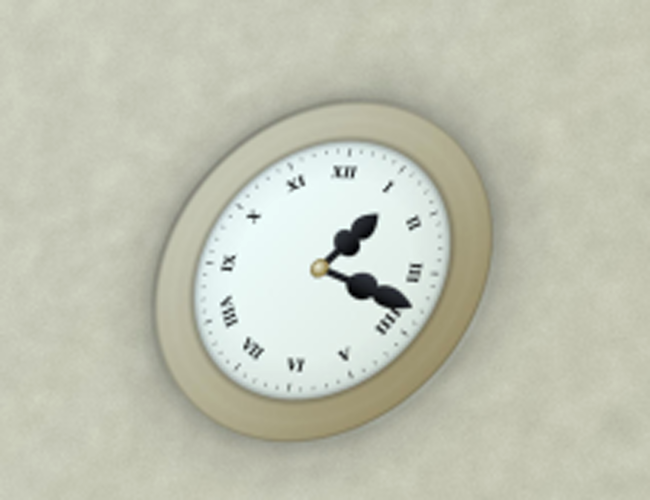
1:18
